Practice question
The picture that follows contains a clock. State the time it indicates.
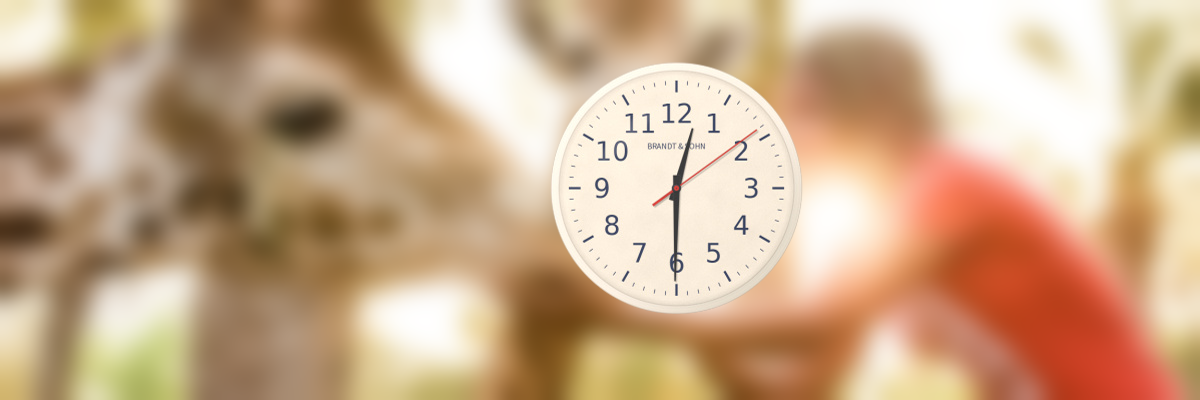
12:30:09
